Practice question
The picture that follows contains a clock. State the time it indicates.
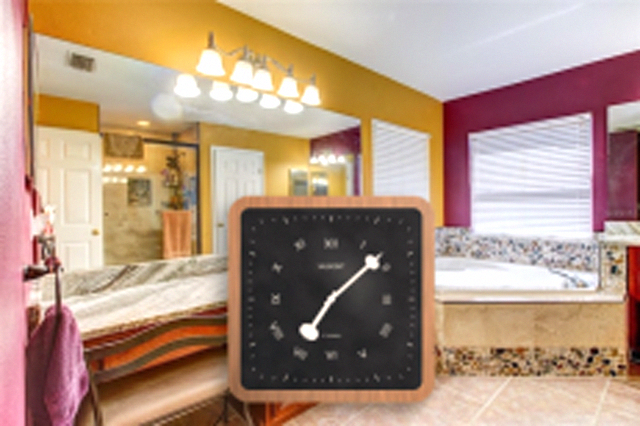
7:08
